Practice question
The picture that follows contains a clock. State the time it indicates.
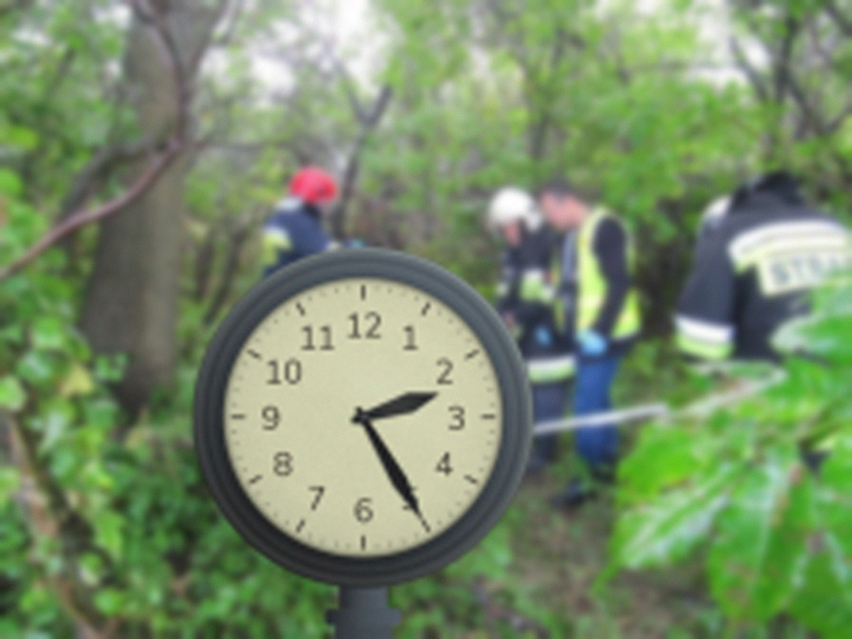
2:25
